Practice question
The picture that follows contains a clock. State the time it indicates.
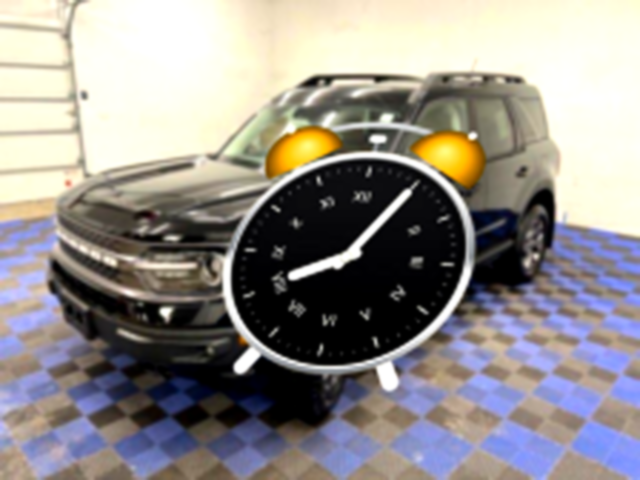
8:05
